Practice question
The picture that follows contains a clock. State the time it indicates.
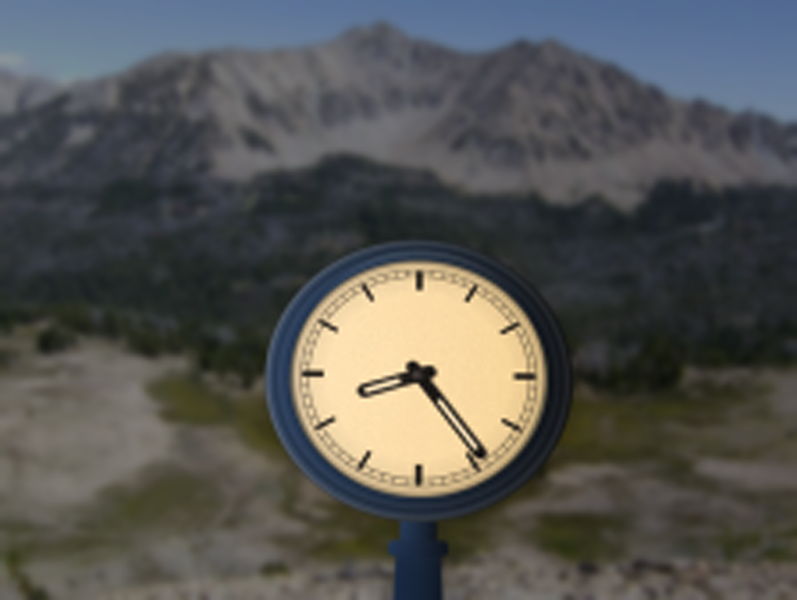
8:24
